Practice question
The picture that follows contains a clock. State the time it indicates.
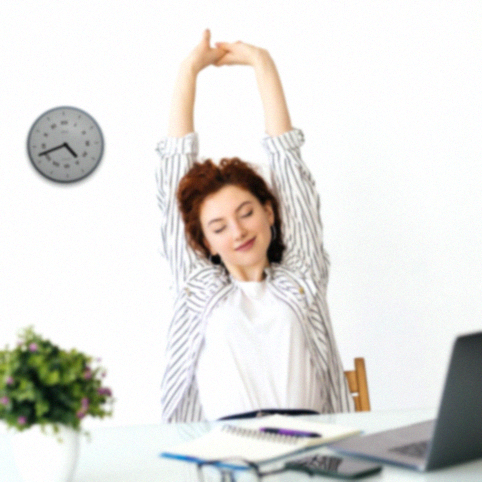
4:42
